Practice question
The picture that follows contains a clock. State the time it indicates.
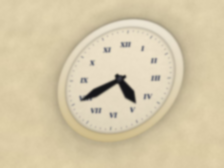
4:40
